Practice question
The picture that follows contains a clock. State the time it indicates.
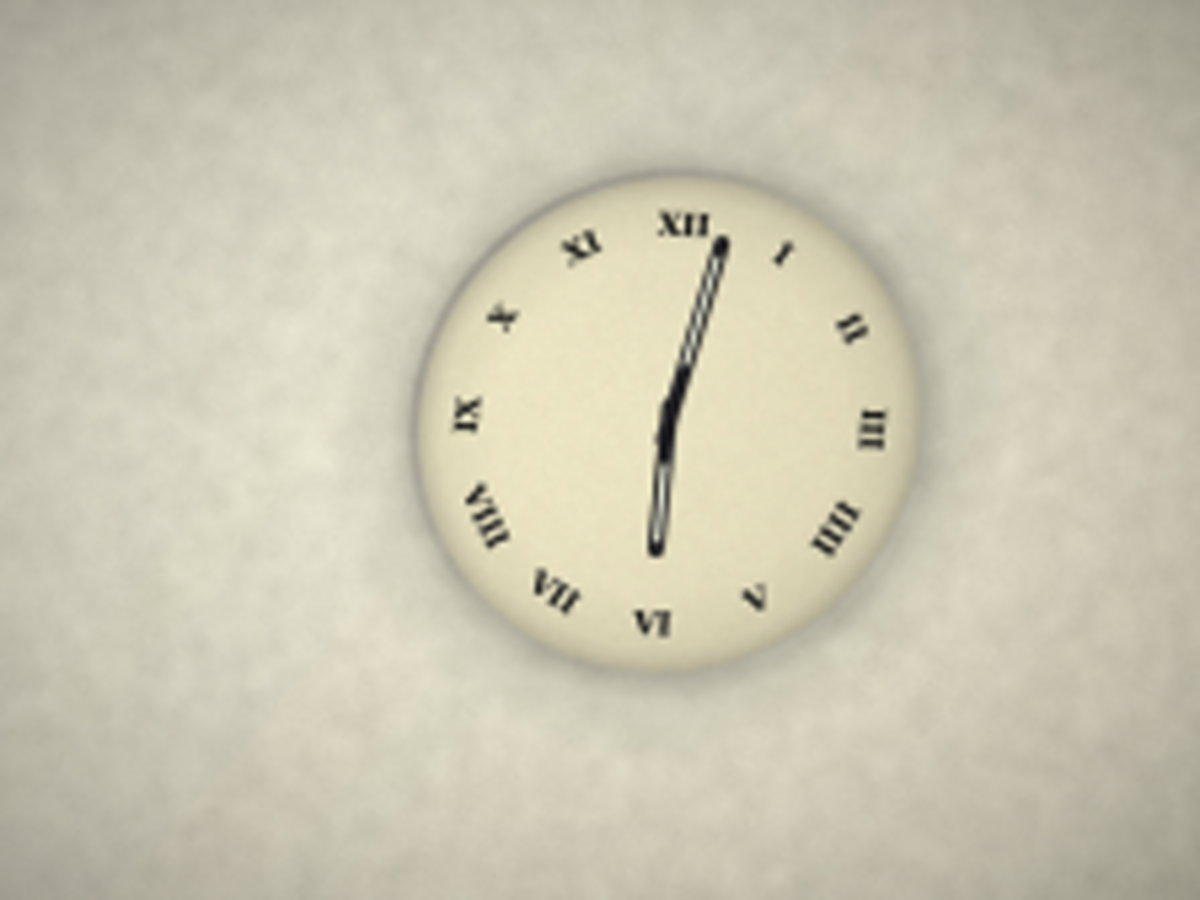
6:02
